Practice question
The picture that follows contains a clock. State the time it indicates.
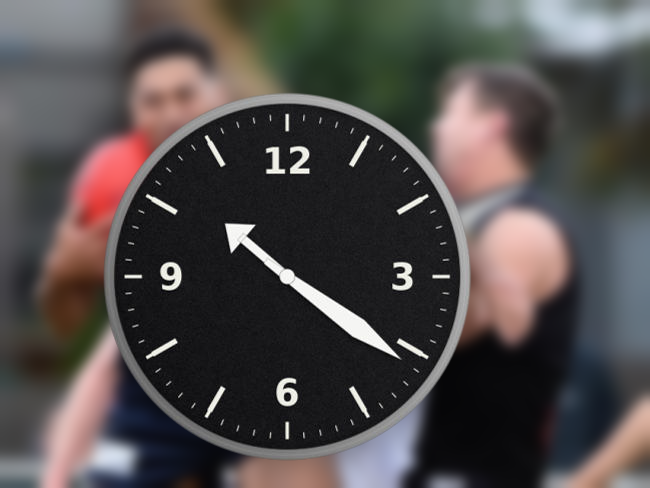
10:21
